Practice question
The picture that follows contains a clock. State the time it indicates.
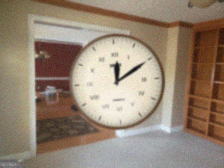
12:10
